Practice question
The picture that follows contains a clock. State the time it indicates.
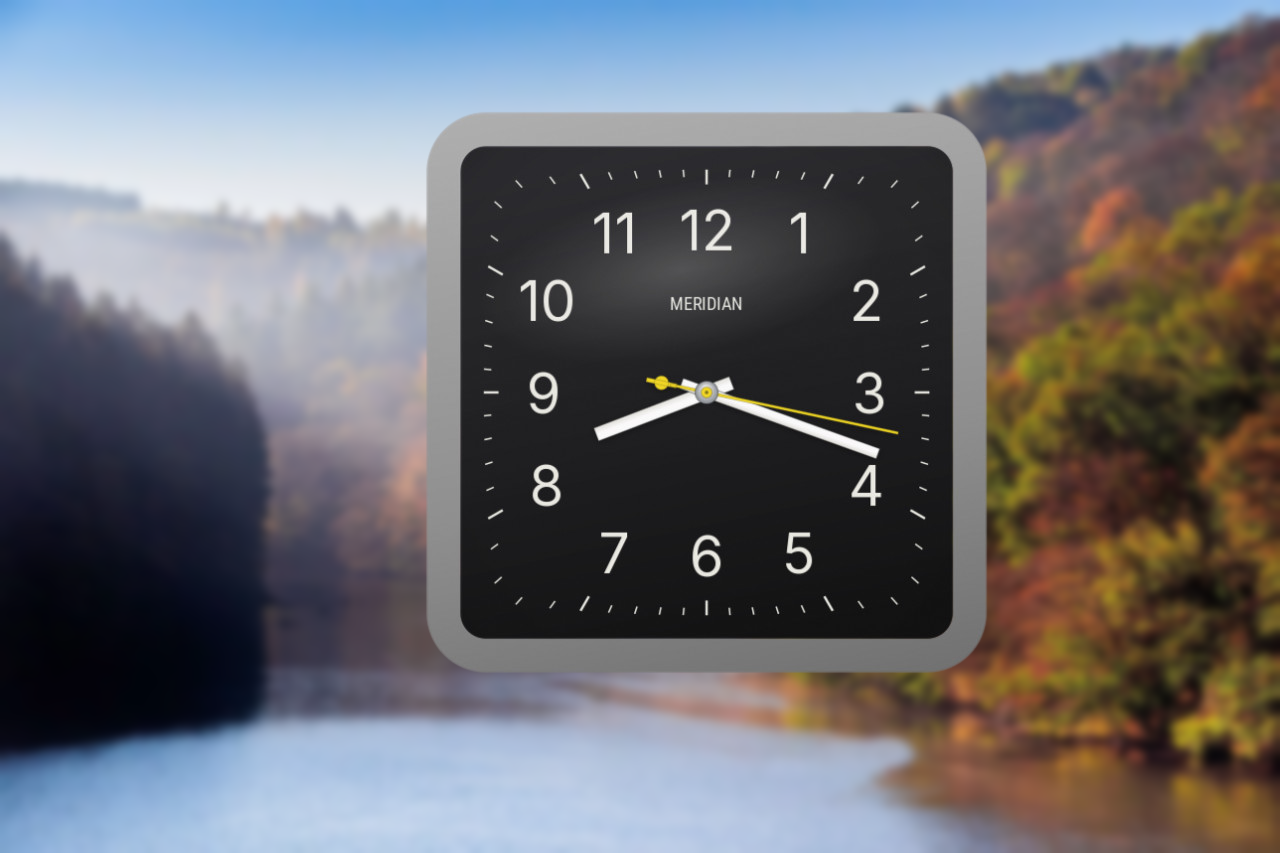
8:18:17
